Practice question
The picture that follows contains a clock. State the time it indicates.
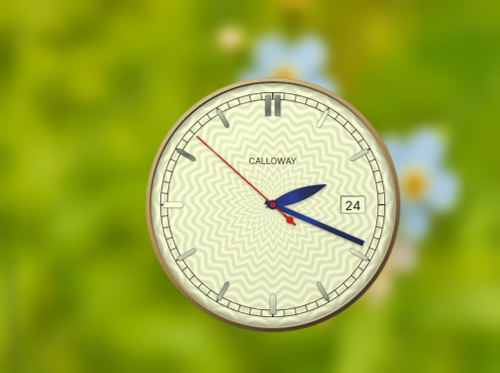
2:18:52
